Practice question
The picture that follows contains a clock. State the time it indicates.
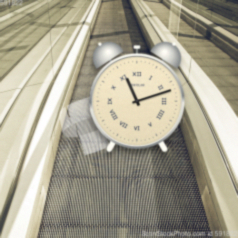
11:12
